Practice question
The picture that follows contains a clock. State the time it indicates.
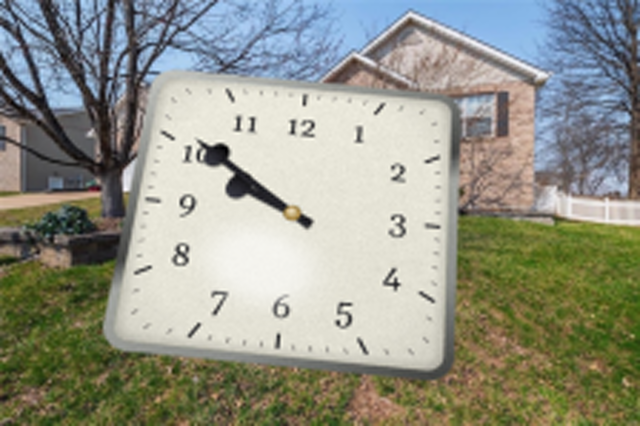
9:51
